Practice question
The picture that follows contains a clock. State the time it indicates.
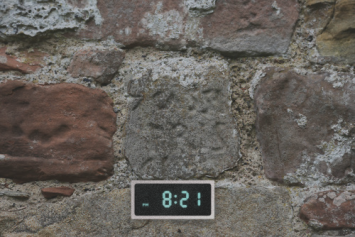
8:21
